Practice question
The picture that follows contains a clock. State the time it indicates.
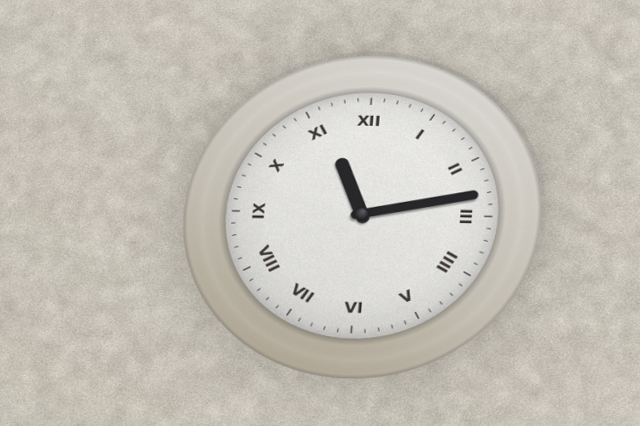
11:13
